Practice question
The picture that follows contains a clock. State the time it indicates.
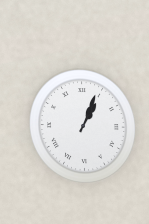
1:04
